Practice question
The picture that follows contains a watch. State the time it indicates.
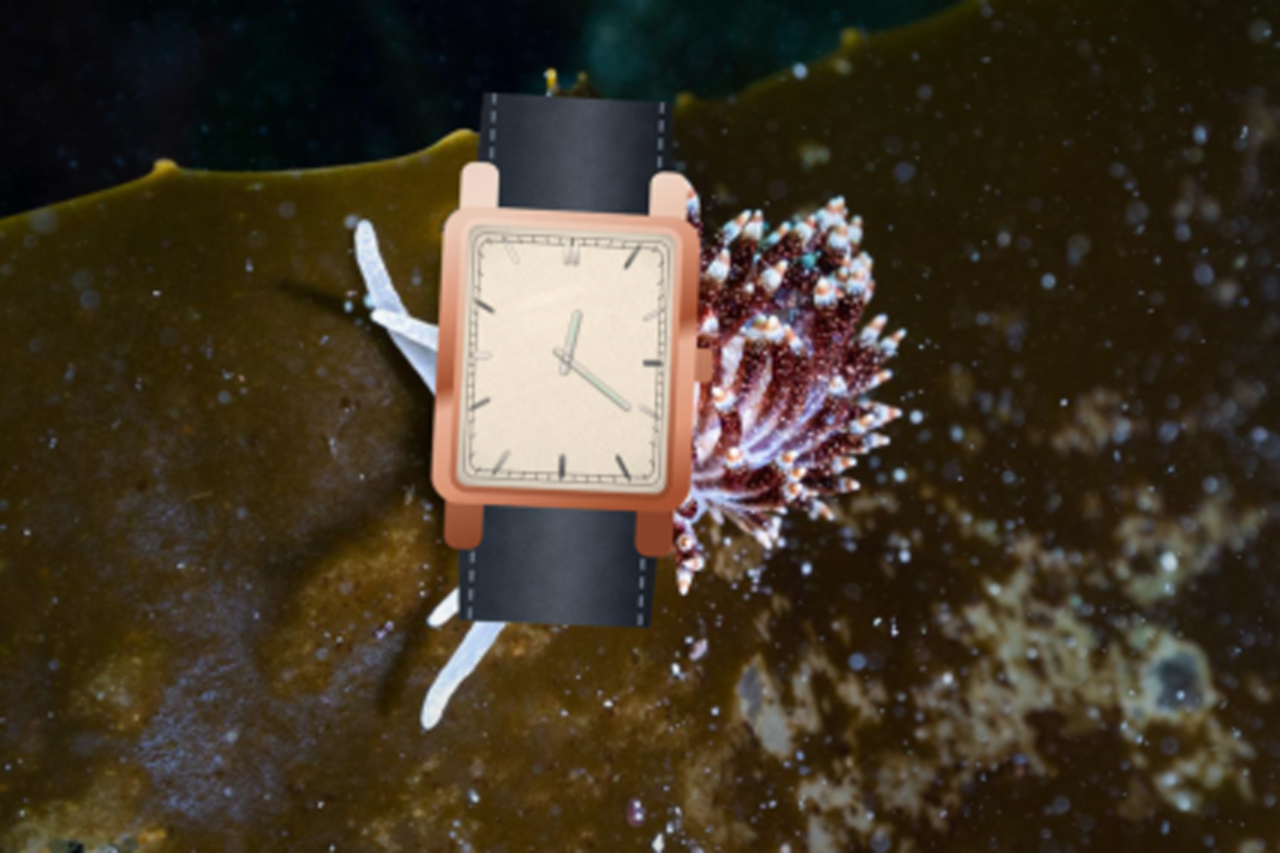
12:21
